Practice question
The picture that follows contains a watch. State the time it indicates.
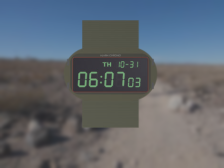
6:07:03
